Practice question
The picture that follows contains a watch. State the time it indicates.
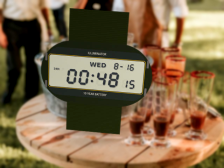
0:48:15
